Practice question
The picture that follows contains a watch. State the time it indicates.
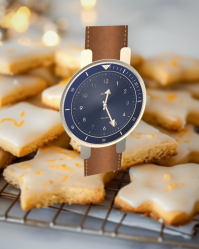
12:26
